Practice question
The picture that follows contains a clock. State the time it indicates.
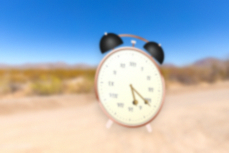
5:21
